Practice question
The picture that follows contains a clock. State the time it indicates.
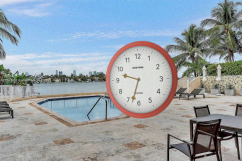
9:33
